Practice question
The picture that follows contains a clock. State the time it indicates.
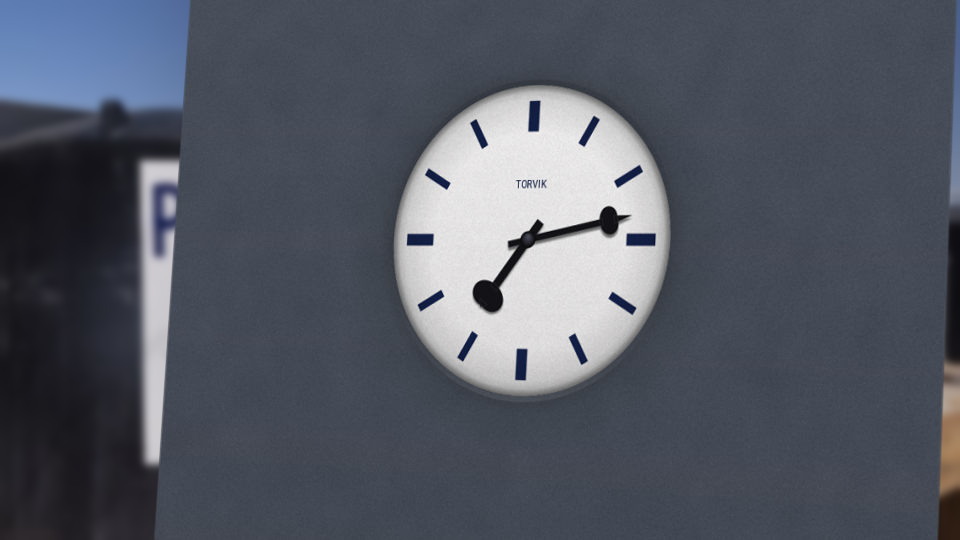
7:13
